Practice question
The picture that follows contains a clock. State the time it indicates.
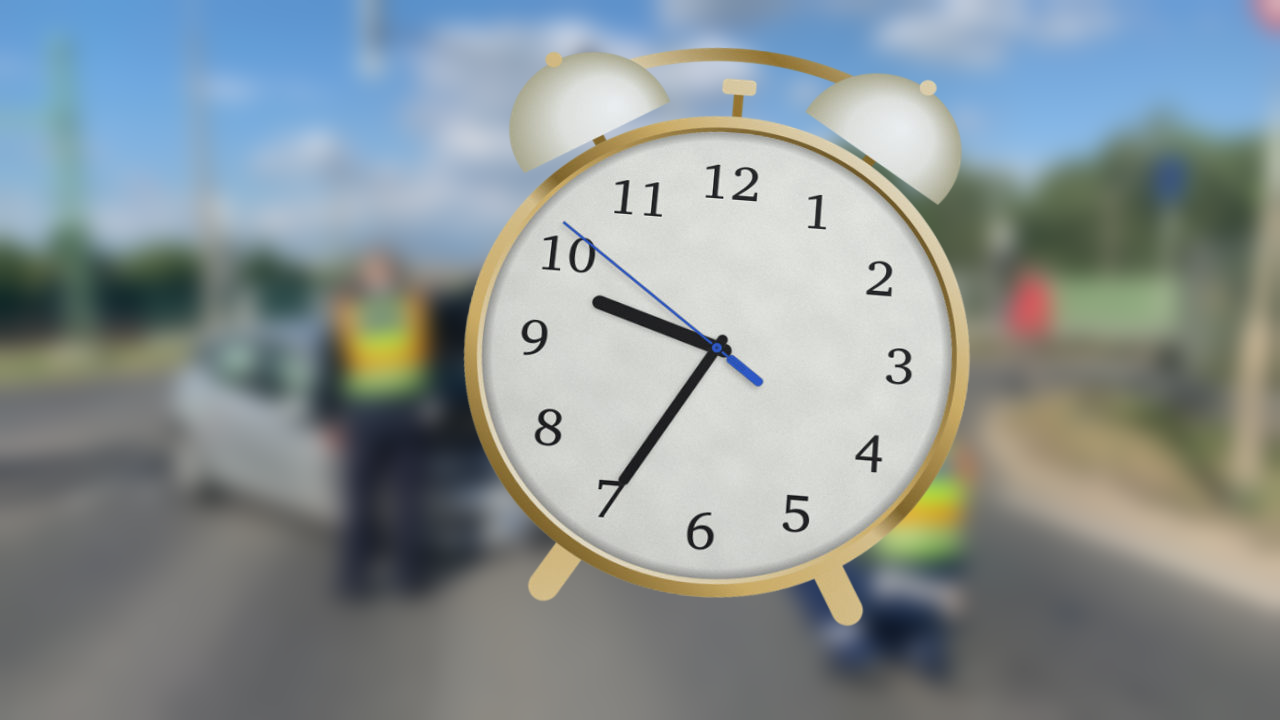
9:34:51
